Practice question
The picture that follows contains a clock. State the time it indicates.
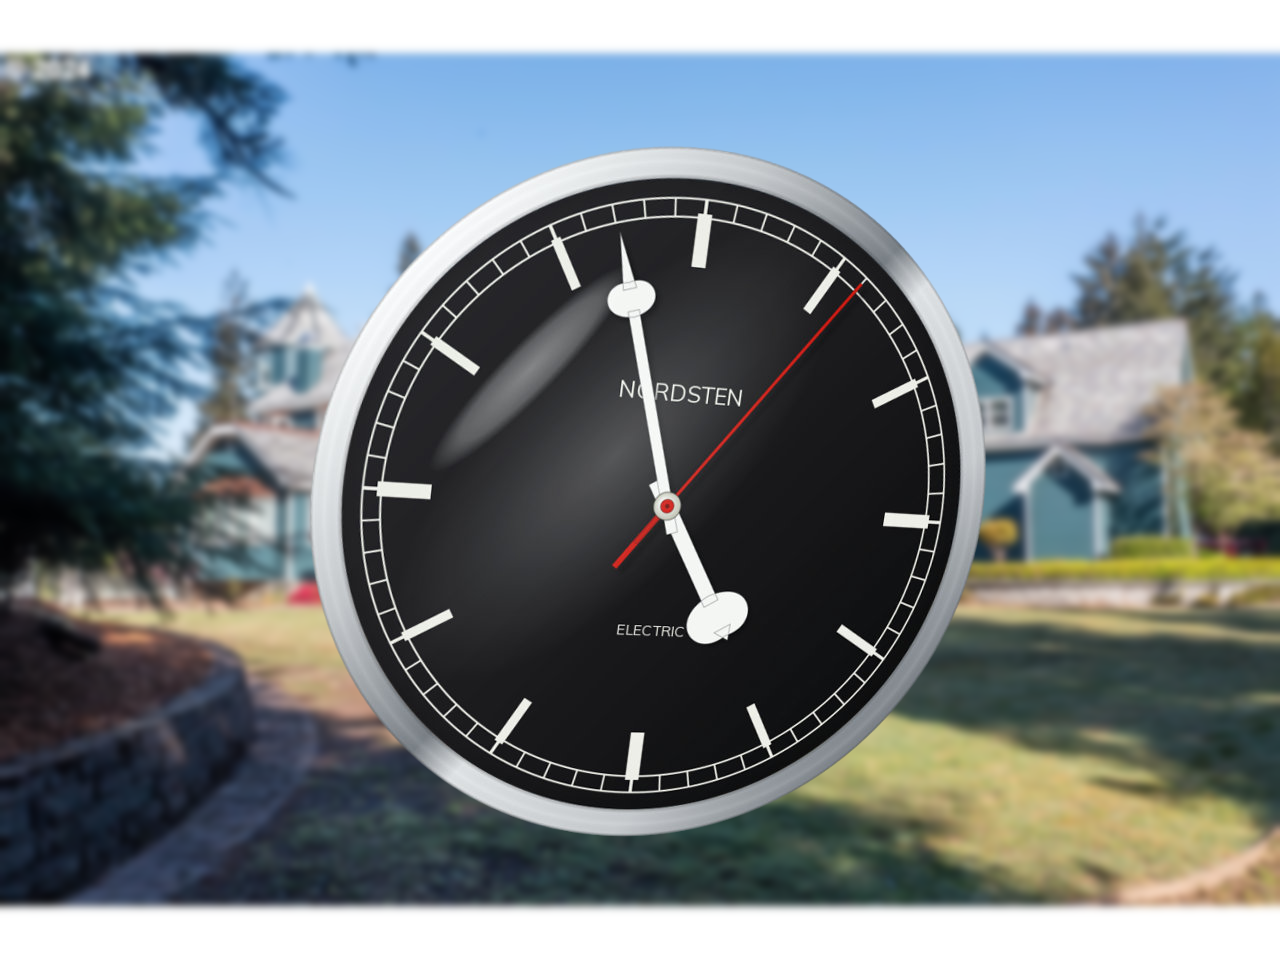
4:57:06
